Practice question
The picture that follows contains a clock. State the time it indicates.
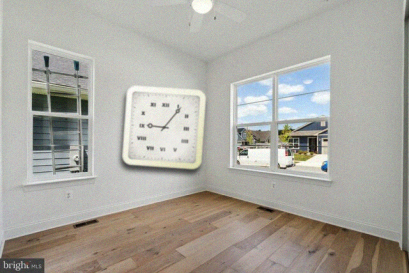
9:06
